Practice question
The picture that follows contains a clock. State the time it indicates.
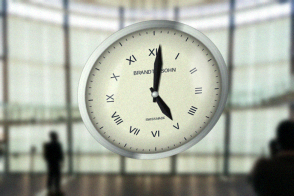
5:01
